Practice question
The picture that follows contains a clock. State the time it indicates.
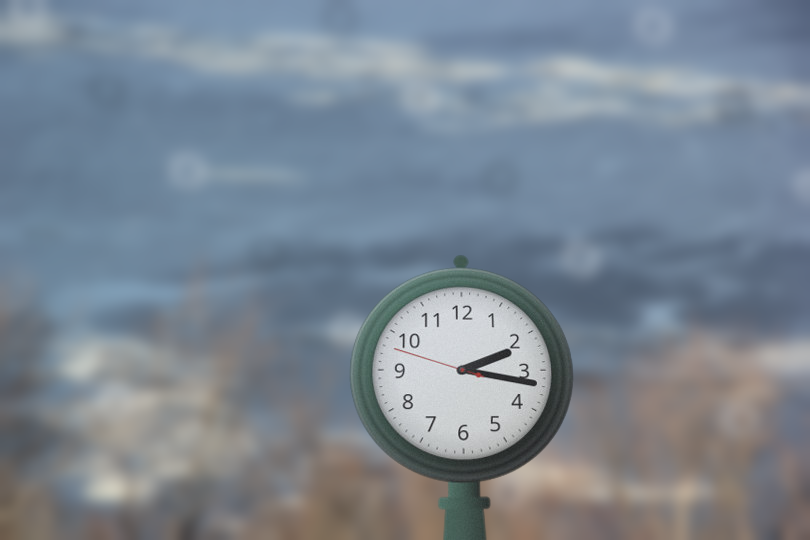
2:16:48
